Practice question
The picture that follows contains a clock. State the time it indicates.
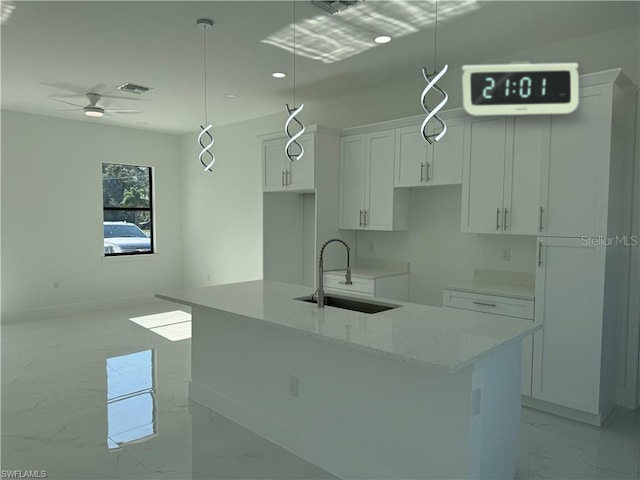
21:01
